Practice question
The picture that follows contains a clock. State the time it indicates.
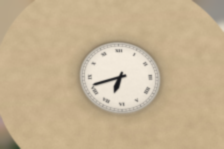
6:42
